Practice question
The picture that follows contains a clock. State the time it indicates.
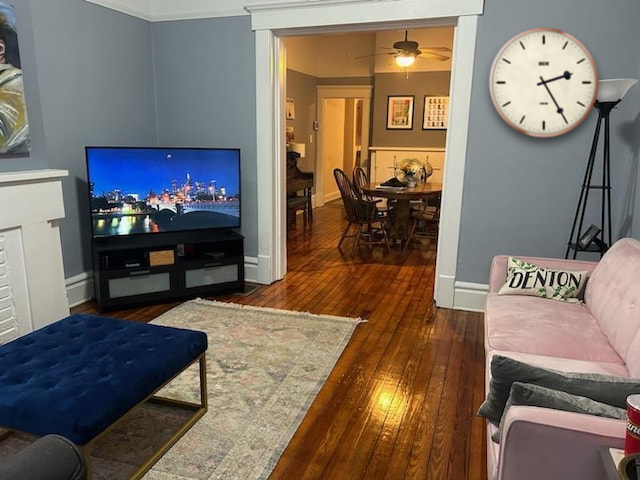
2:25
